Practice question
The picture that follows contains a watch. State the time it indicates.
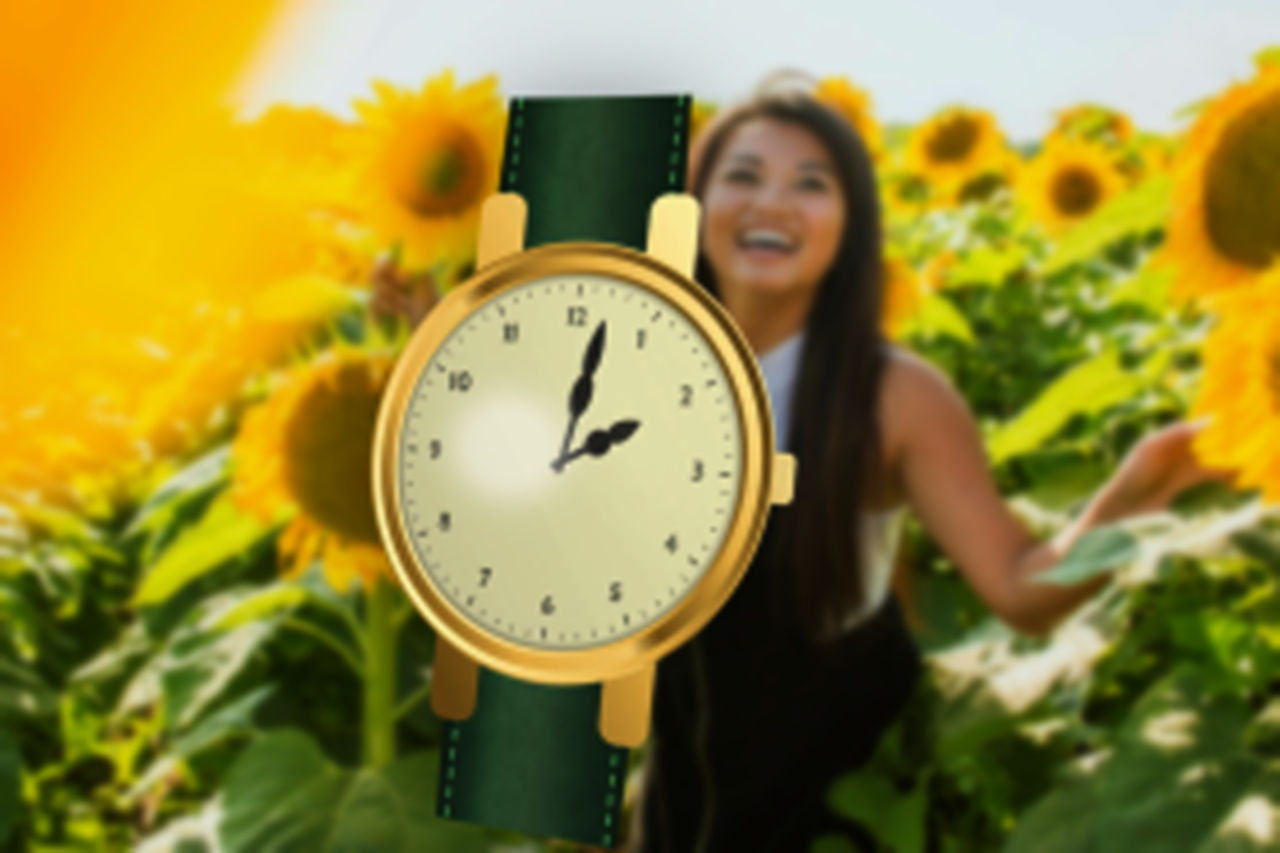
2:02
